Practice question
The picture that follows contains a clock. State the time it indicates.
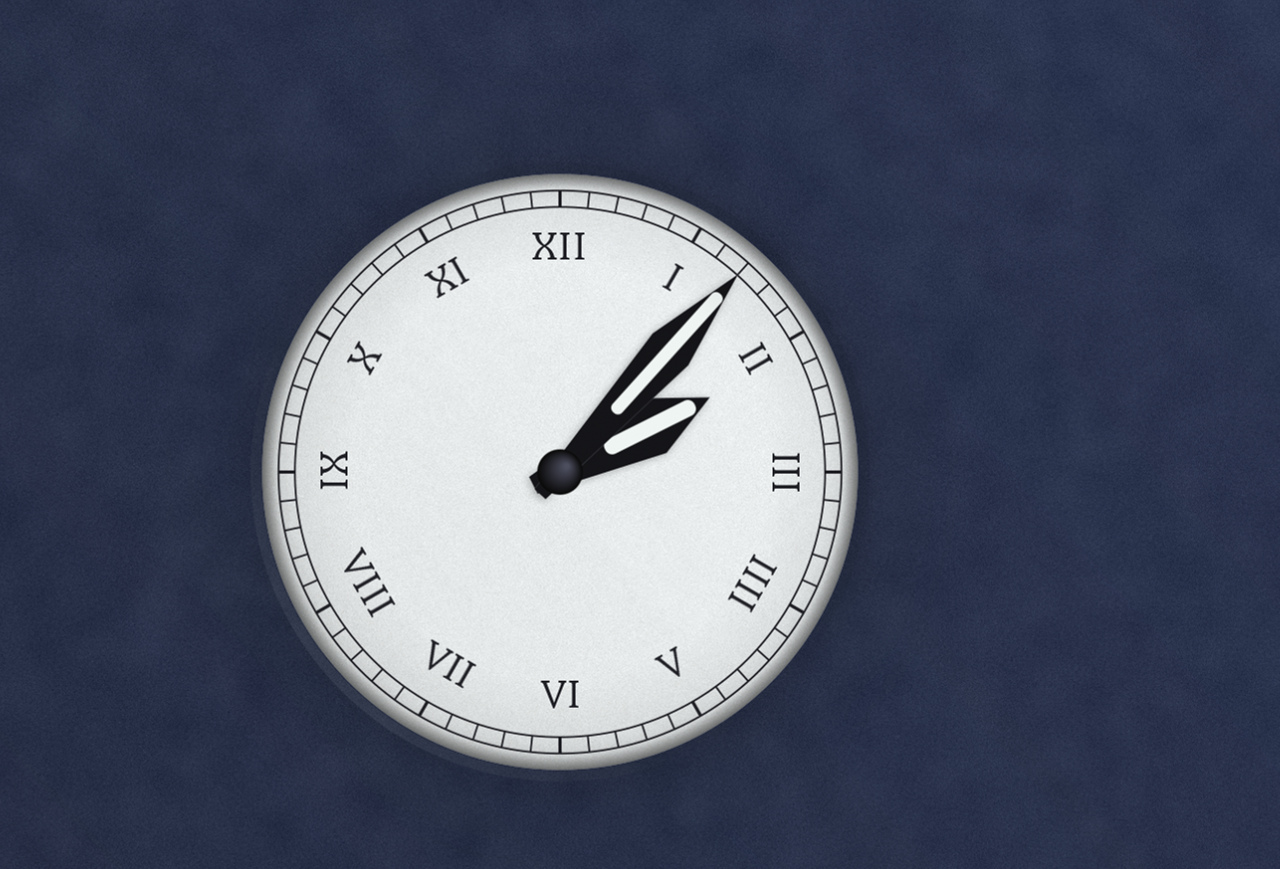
2:07
